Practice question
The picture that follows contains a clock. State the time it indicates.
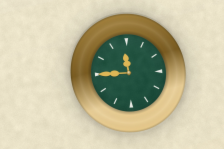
11:45
